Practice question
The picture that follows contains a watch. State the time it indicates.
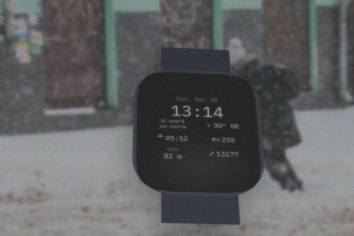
13:14
